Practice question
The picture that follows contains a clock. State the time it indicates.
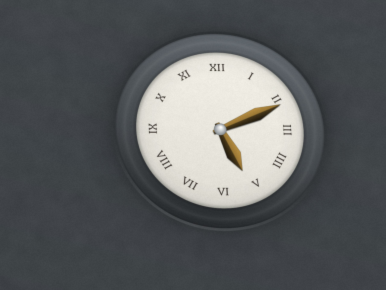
5:11
